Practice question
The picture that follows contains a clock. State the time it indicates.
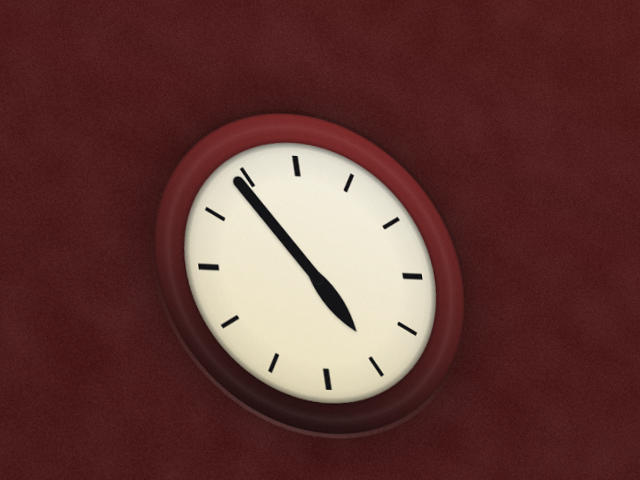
4:54
